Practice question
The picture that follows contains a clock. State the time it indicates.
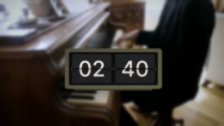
2:40
